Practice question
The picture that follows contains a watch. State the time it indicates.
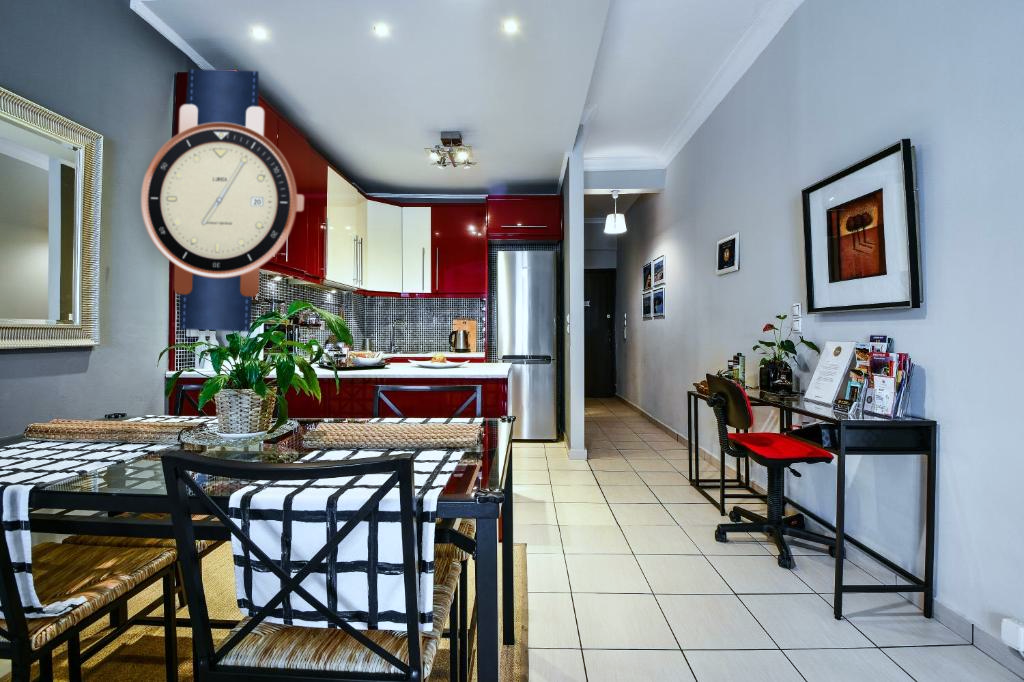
7:05
